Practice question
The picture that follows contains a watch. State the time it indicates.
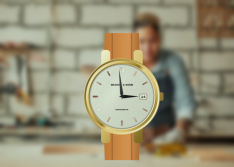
2:59
